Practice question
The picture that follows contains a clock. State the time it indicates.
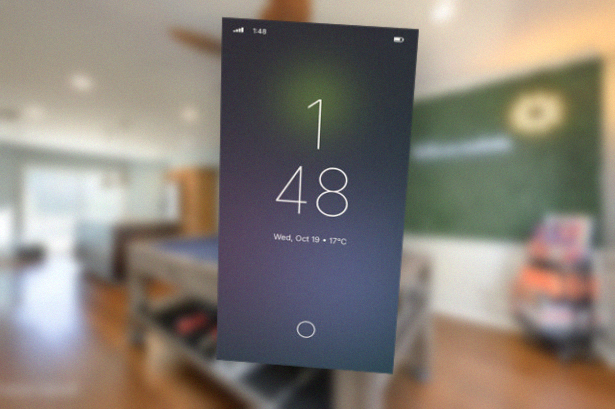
1:48
